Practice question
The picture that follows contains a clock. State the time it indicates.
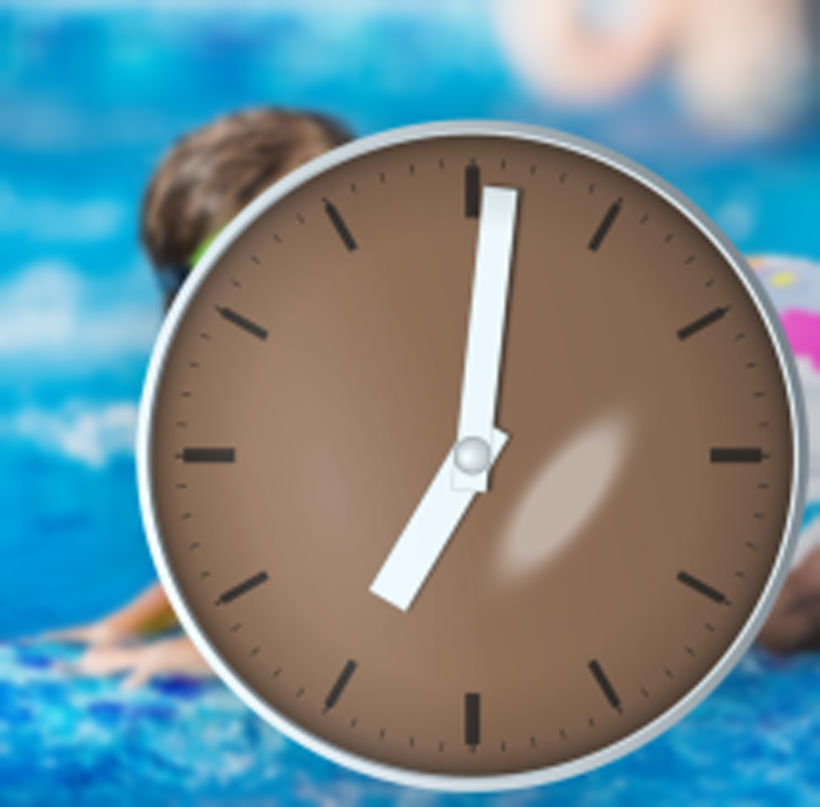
7:01
